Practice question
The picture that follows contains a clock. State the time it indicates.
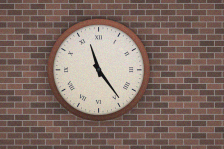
11:24
